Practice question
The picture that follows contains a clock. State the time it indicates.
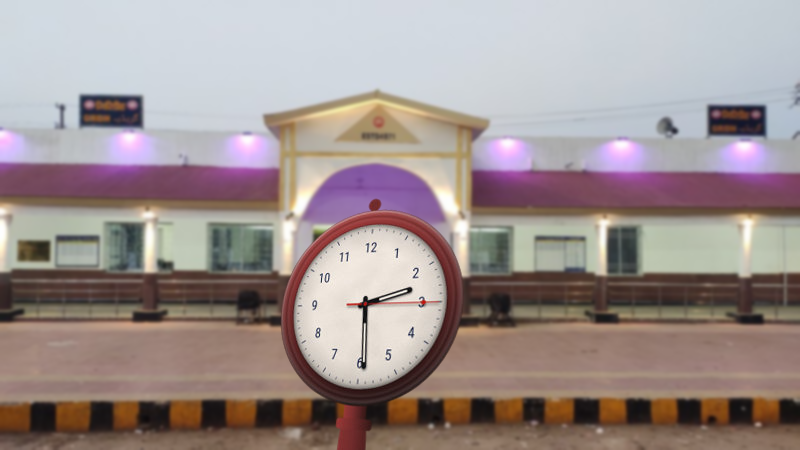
2:29:15
